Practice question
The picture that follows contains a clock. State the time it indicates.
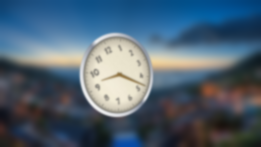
9:23
